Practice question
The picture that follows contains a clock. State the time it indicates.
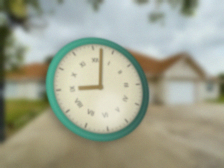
9:02
